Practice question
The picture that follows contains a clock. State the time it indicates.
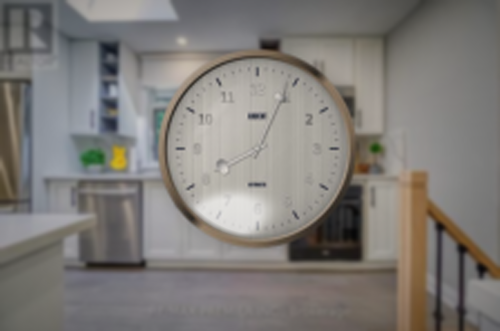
8:04
